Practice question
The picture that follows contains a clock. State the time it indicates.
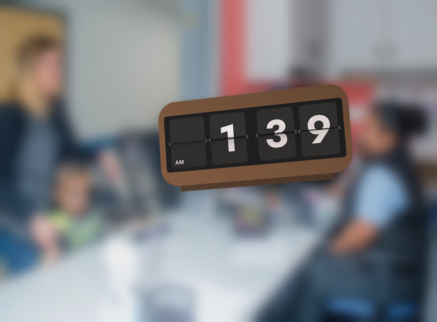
1:39
